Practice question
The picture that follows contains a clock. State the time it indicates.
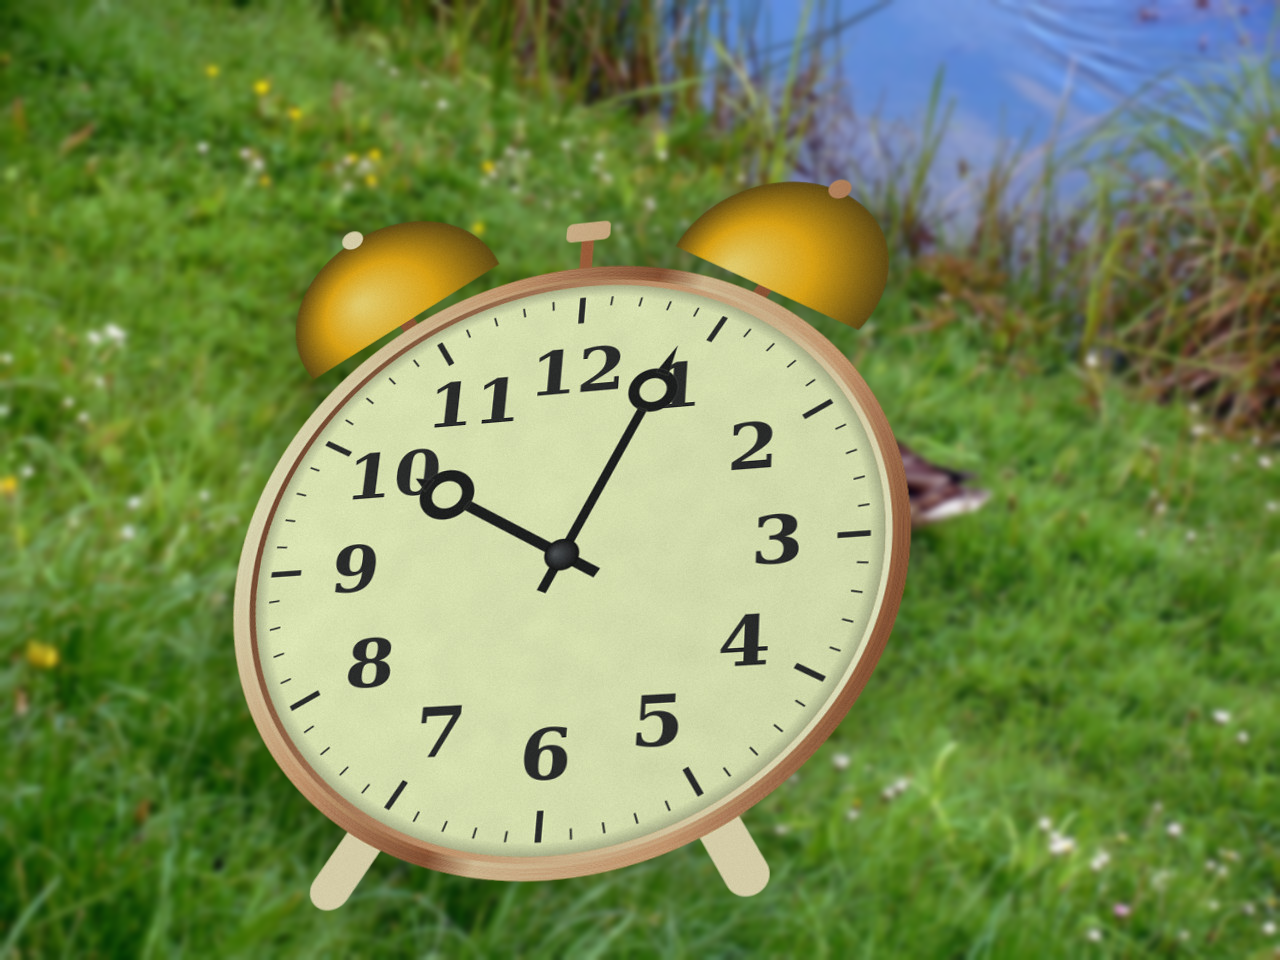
10:04
